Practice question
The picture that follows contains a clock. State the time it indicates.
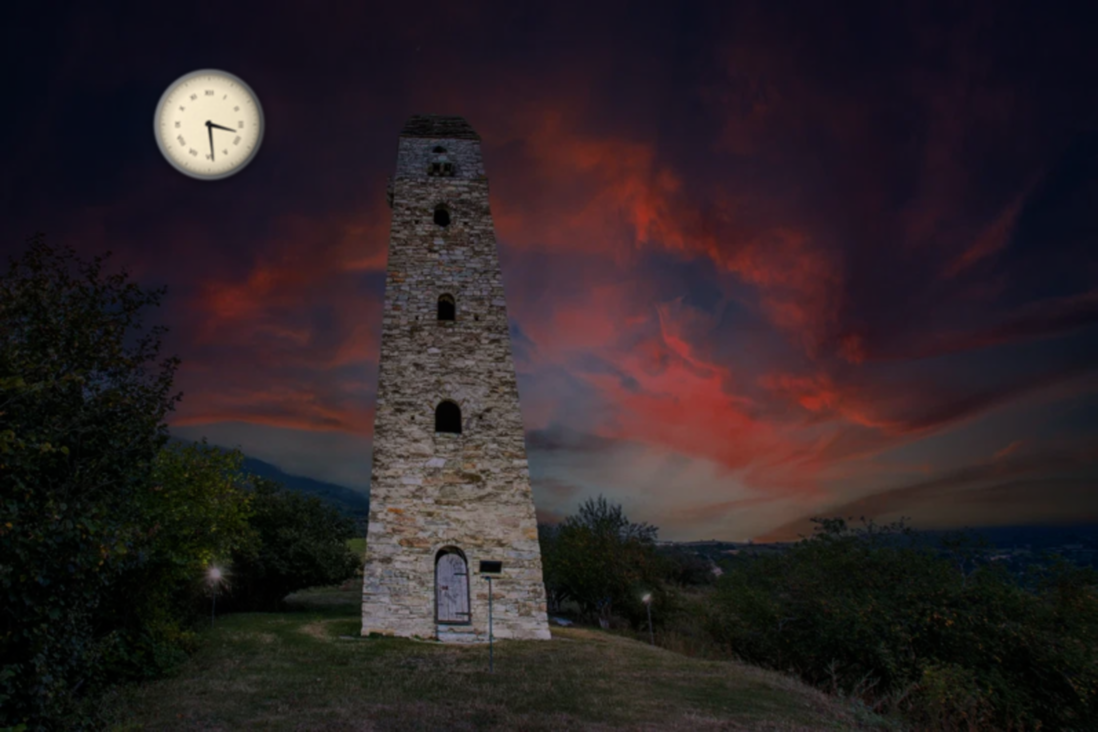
3:29
